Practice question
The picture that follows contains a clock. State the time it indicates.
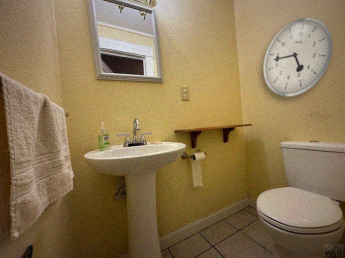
4:43
